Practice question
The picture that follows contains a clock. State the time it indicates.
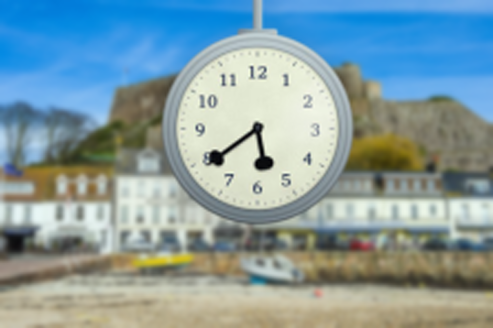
5:39
